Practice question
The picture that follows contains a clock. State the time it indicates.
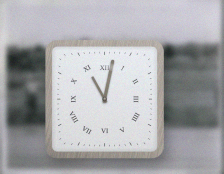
11:02
